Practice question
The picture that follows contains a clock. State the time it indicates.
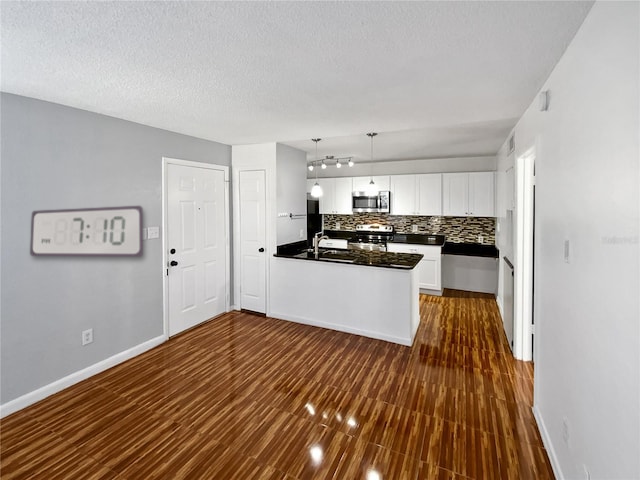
7:10
